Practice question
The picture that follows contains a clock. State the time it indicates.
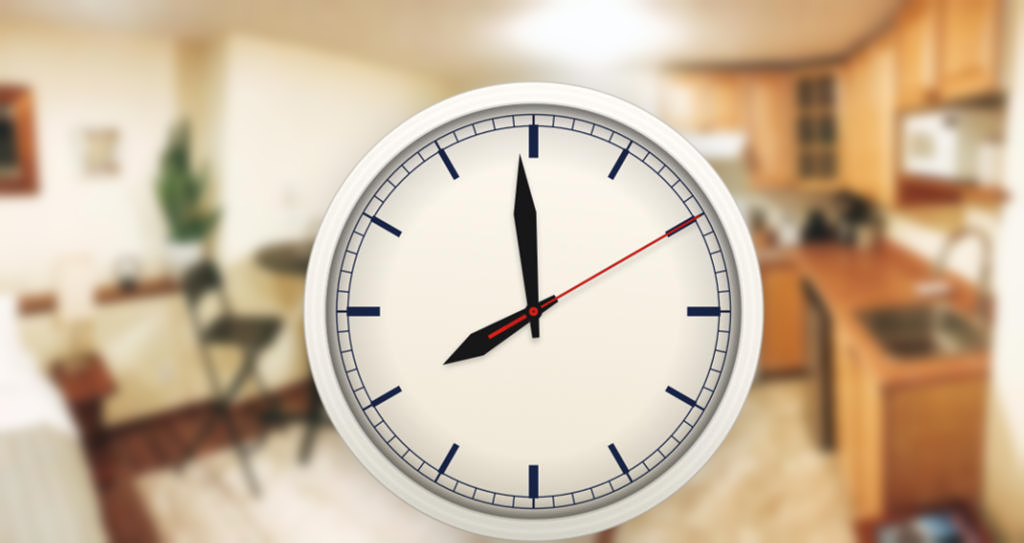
7:59:10
